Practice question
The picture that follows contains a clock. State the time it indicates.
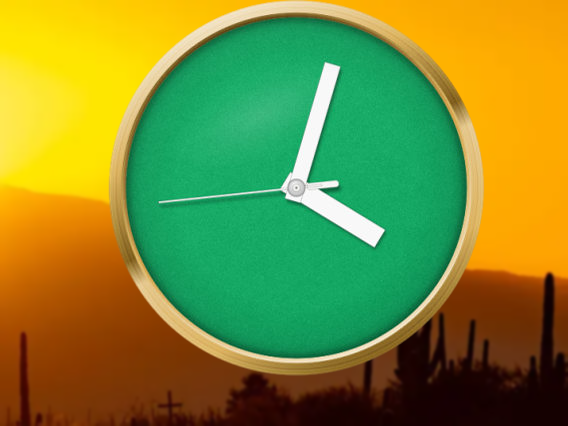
4:02:44
